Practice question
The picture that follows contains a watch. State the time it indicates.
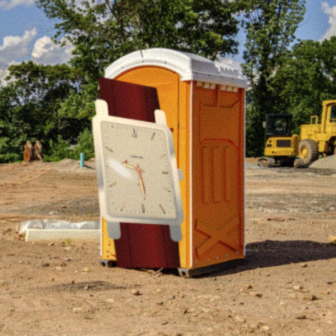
9:29
